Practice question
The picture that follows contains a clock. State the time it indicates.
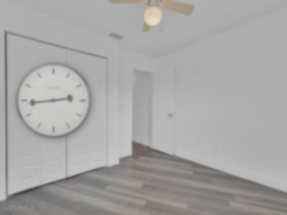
2:44
